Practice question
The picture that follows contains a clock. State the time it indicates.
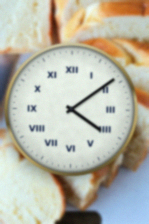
4:09
